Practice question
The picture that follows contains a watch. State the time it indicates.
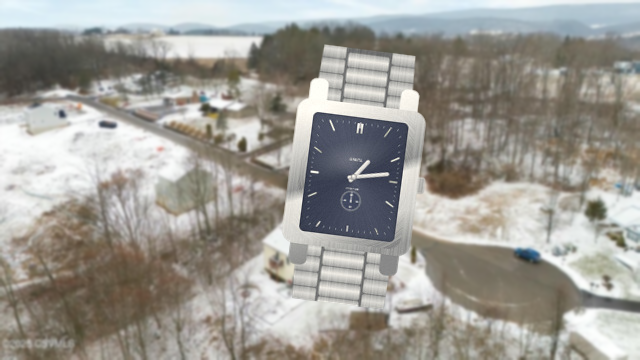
1:13
